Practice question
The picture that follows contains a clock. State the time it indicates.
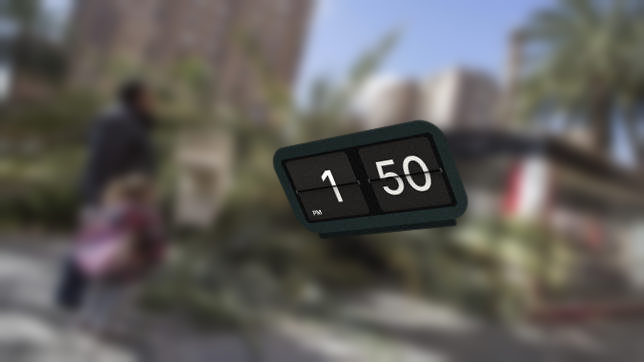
1:50
